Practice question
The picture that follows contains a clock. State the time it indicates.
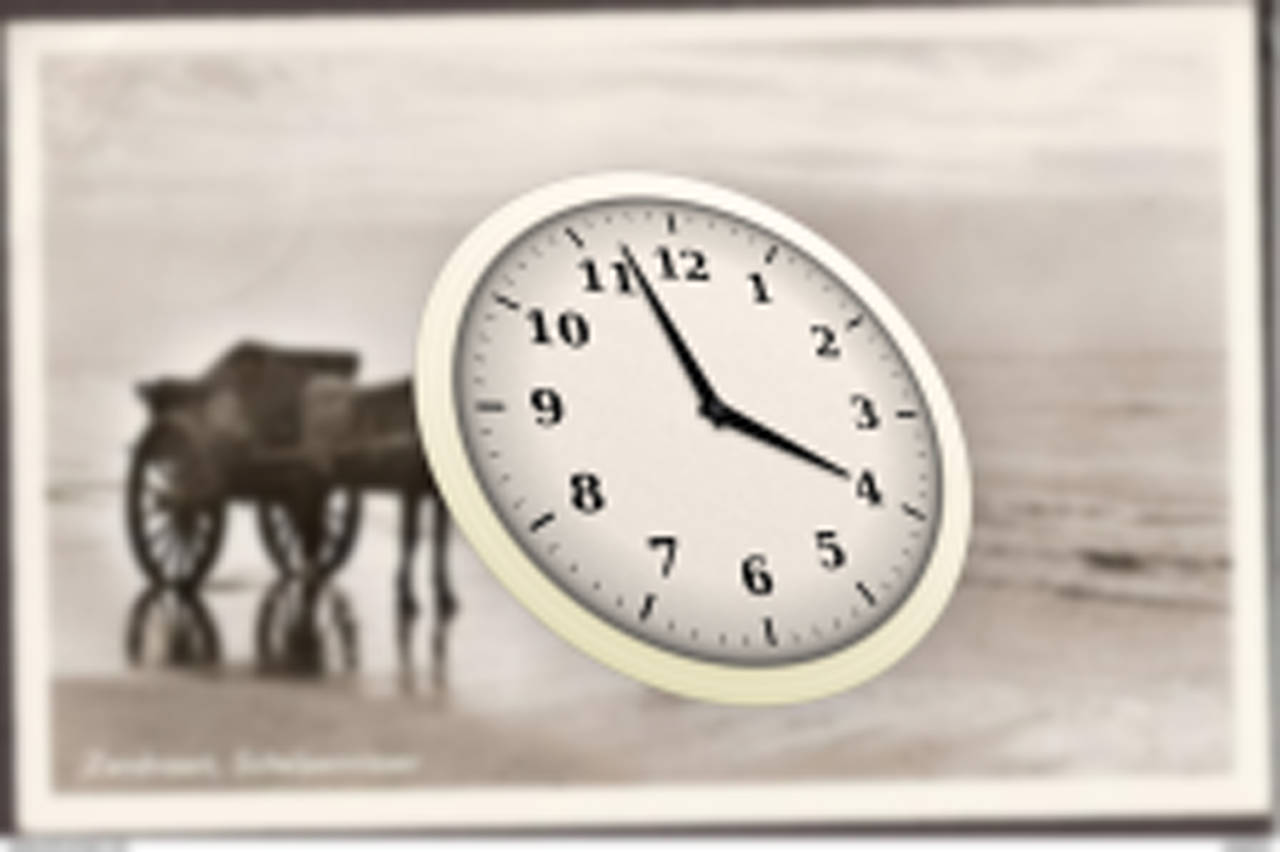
3:57
